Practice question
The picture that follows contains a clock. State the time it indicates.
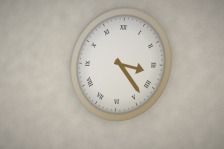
3:23
